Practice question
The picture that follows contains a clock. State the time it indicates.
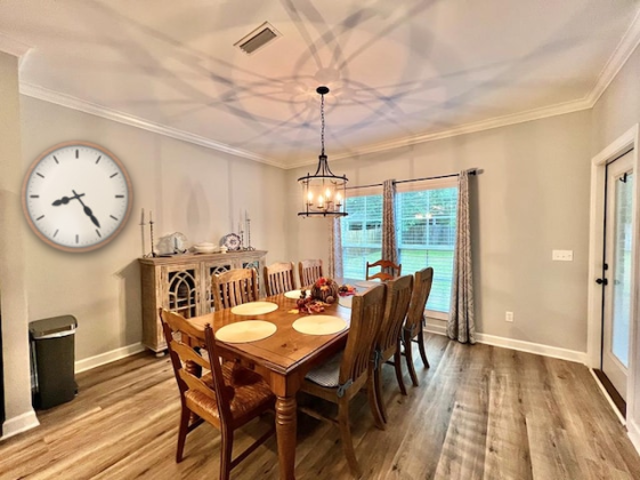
8:24
